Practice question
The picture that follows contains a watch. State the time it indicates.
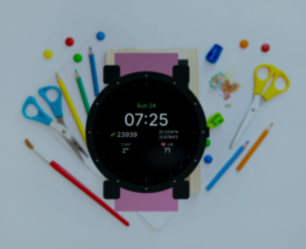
7:25
